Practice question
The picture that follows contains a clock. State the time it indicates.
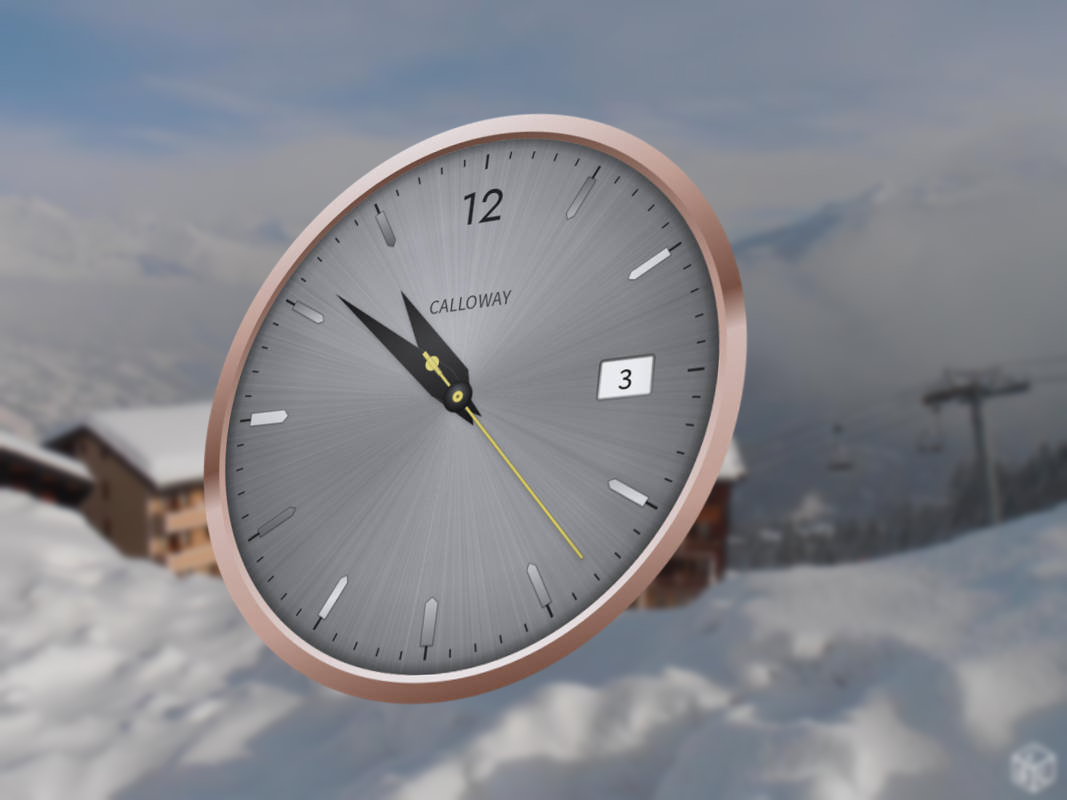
10:51:23
